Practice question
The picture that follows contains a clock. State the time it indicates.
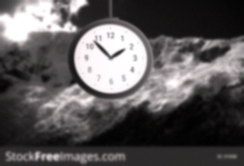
1:53
